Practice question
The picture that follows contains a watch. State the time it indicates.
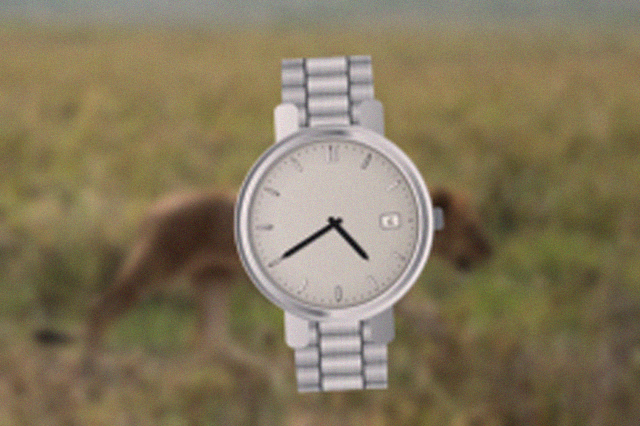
4:40
